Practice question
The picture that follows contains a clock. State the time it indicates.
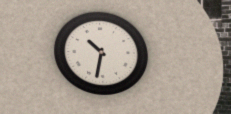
10:32
